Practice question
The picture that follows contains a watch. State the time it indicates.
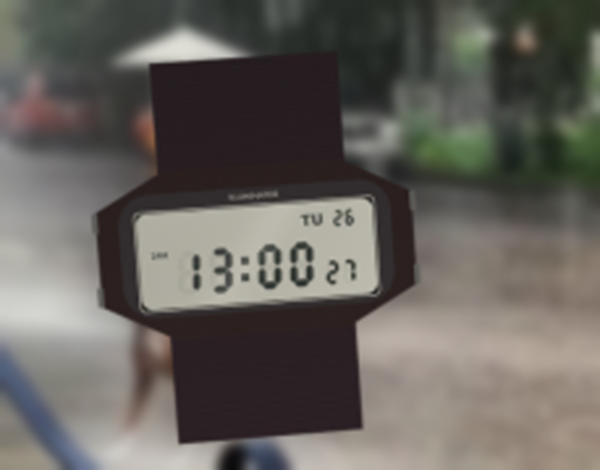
13:00:27
